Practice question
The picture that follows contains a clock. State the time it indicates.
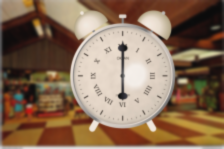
6:00
